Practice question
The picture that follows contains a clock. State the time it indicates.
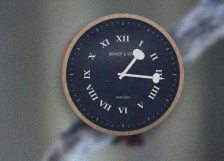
1:16
